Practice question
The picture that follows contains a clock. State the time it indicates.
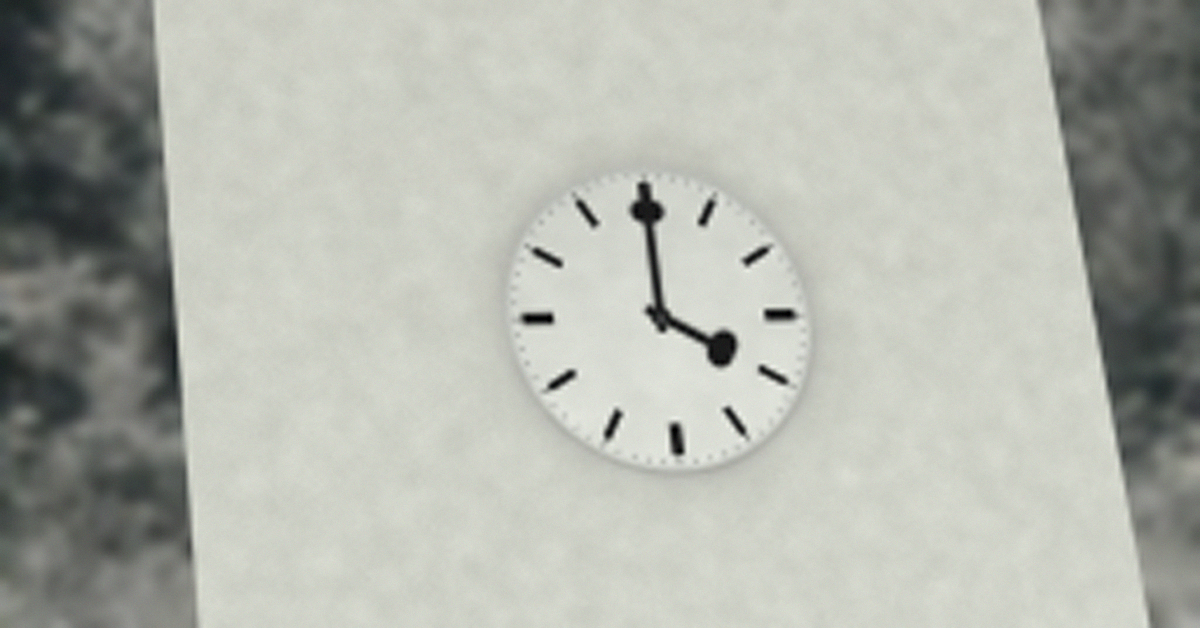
4:00
